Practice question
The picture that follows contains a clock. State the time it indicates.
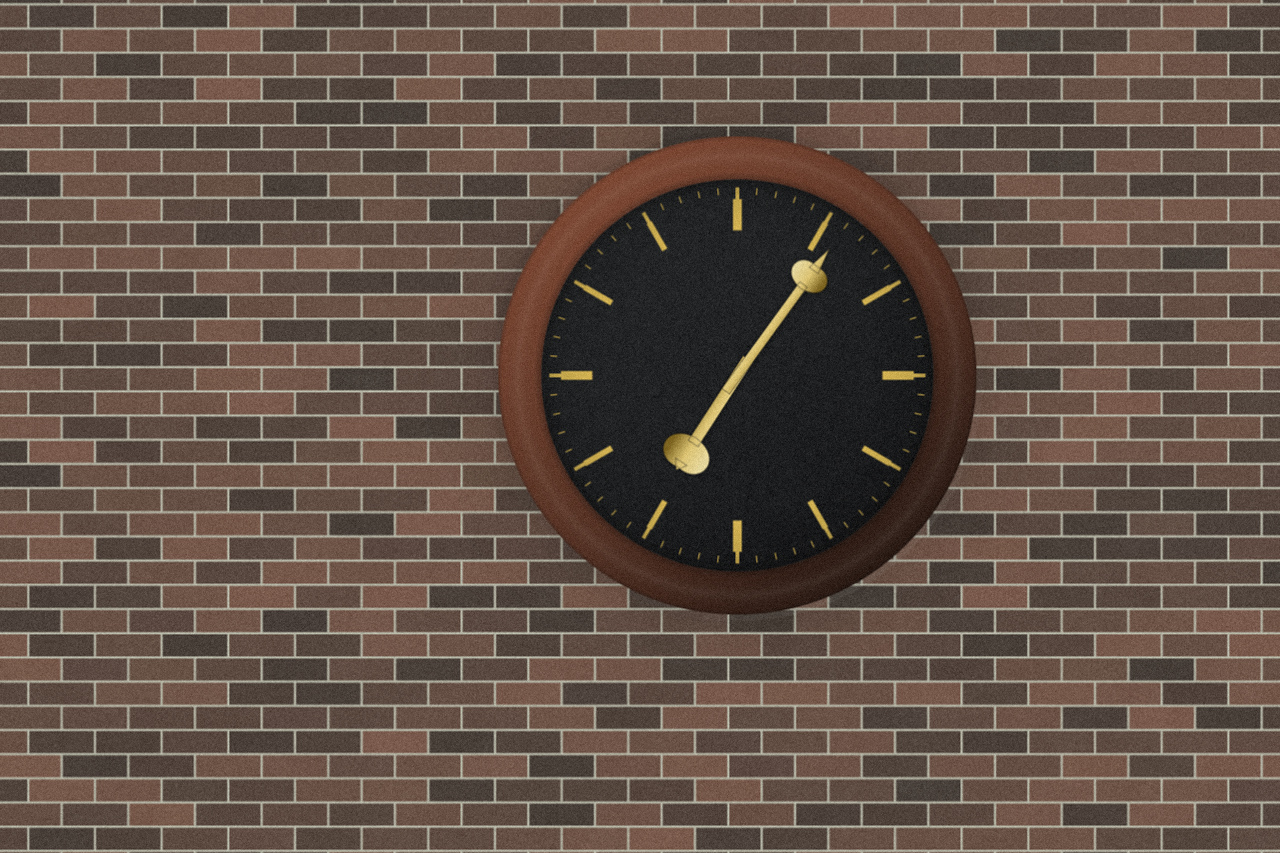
7:06
